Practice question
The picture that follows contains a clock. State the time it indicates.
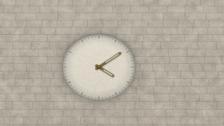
4:09
